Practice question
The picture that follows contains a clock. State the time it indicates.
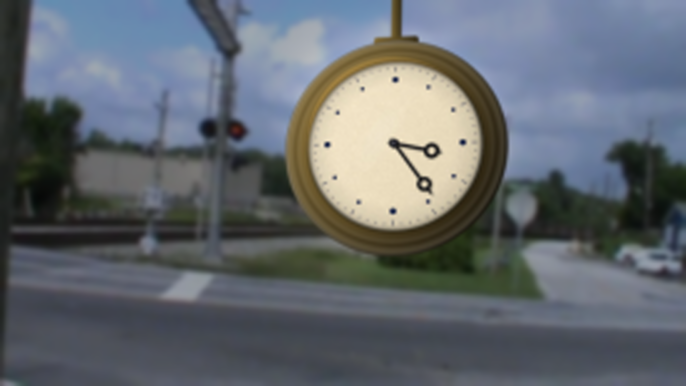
3:24
